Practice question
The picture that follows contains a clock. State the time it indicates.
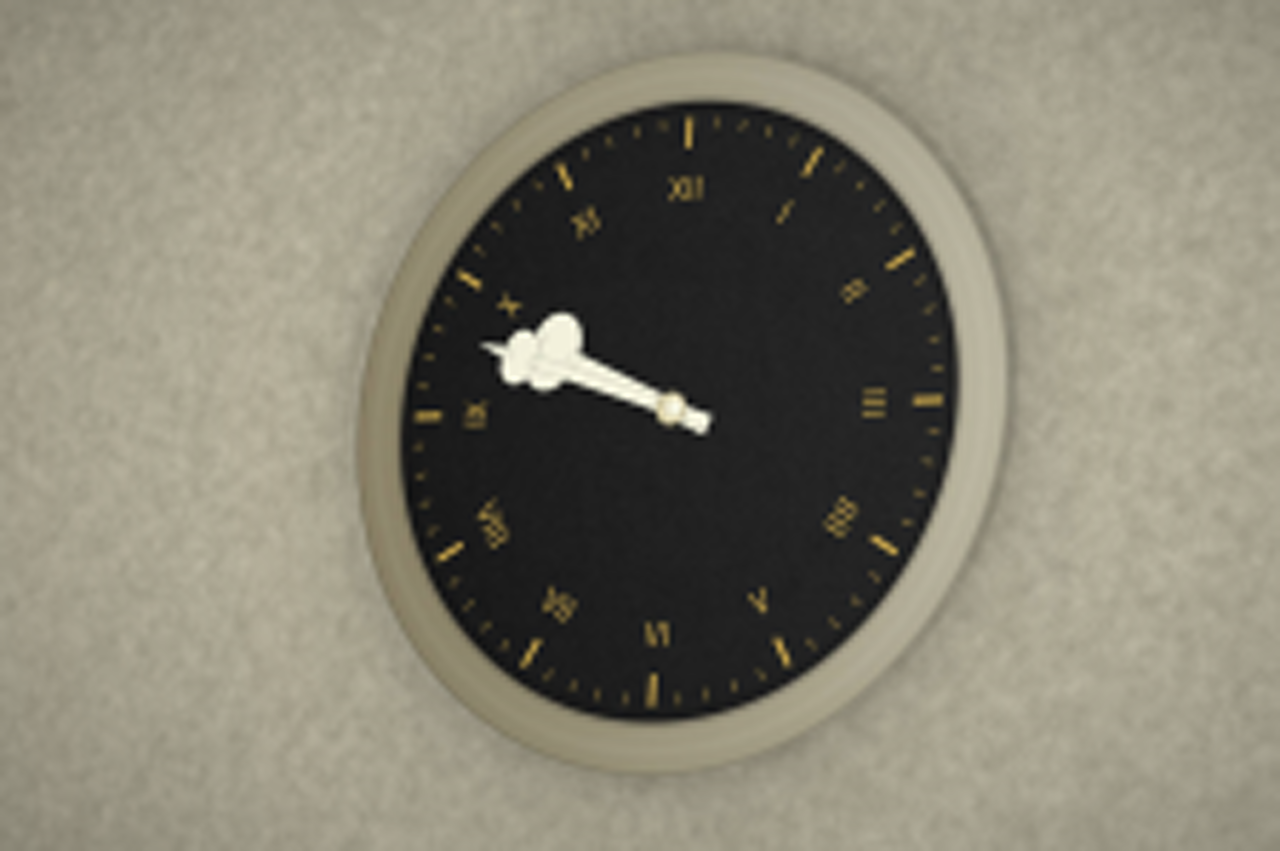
9:48
